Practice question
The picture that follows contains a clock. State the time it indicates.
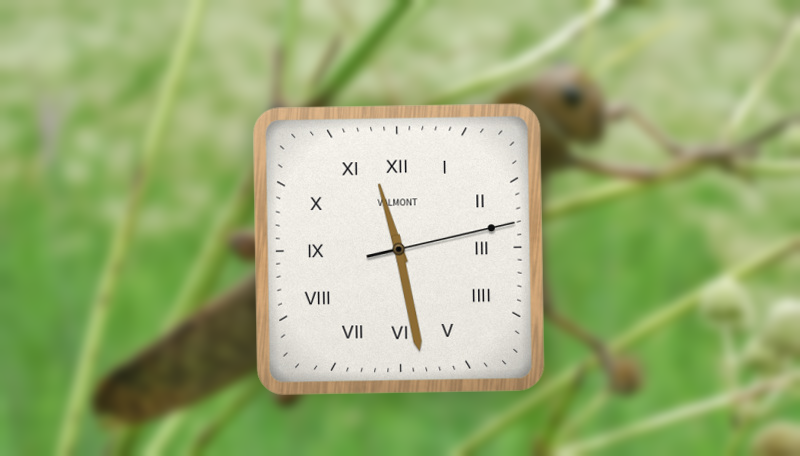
11:28:13
